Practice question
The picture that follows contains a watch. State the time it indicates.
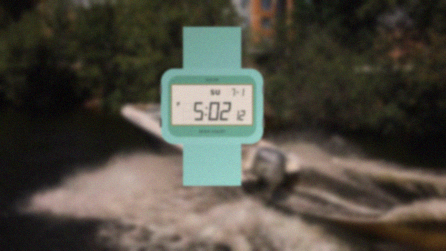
5:02
